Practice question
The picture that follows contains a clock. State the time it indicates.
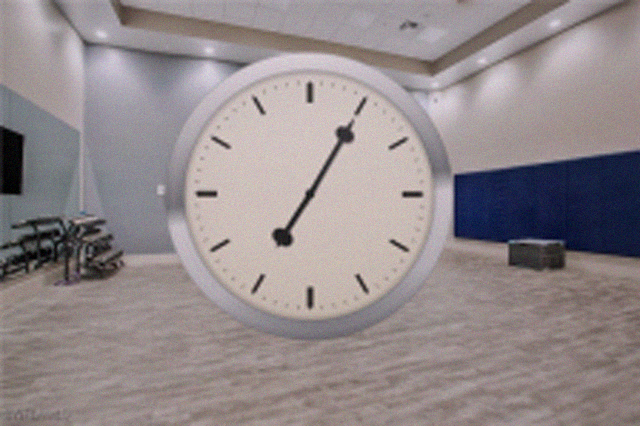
7:05
